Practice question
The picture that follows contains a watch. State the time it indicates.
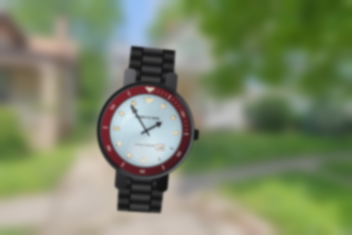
1:54
